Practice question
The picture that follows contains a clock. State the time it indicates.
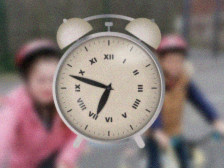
6:48
